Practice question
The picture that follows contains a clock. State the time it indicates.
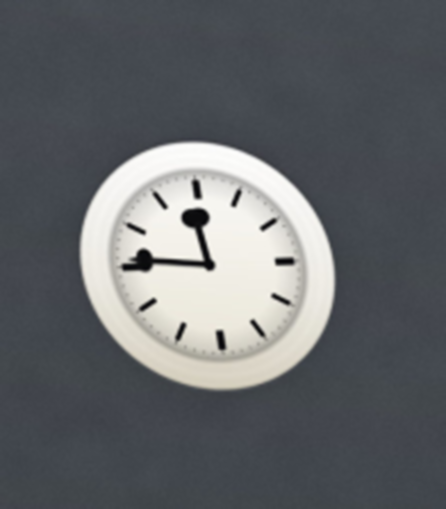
11:46
